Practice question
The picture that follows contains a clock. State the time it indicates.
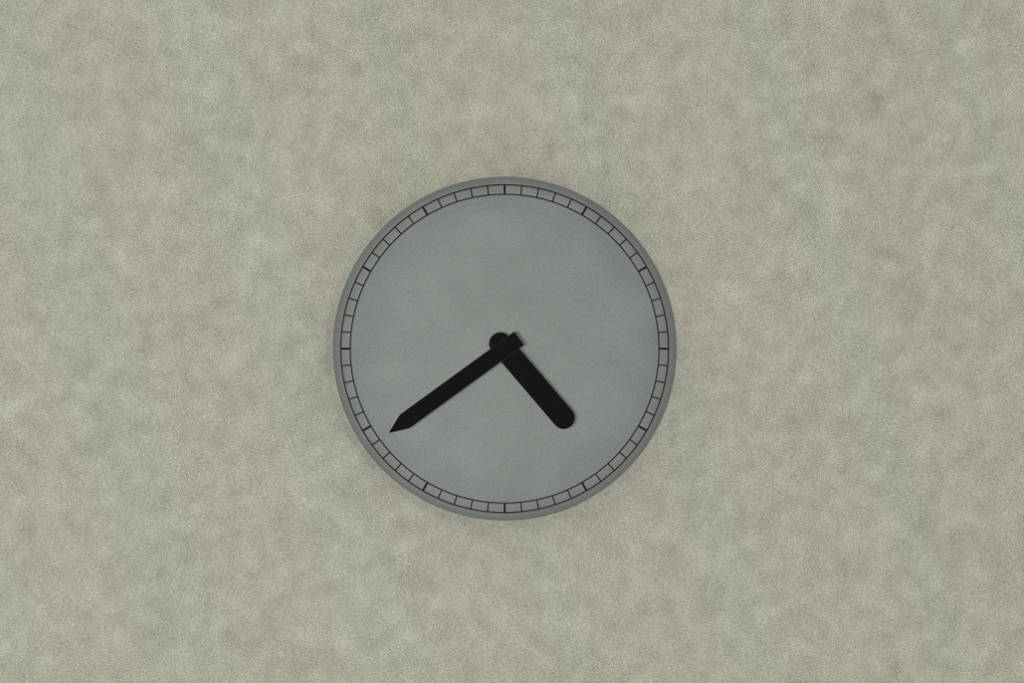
4:39
